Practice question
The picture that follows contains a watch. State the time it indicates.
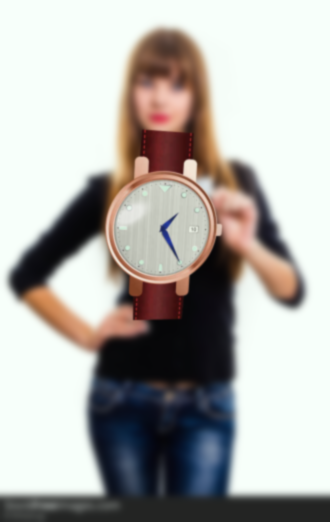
1:25
